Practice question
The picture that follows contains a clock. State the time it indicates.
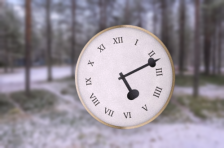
5:12
